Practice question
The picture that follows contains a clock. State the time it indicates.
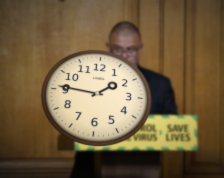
1:46
